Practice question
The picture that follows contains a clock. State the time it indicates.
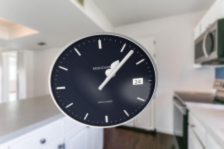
1:07
